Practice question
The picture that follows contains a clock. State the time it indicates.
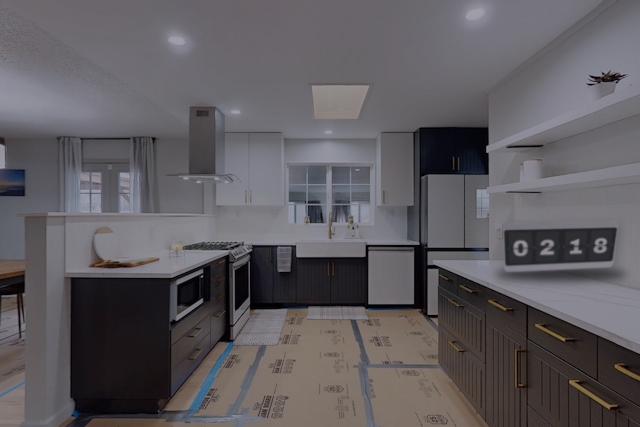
2:18
